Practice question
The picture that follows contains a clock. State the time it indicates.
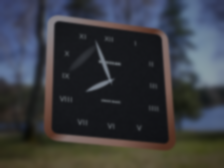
7:57
